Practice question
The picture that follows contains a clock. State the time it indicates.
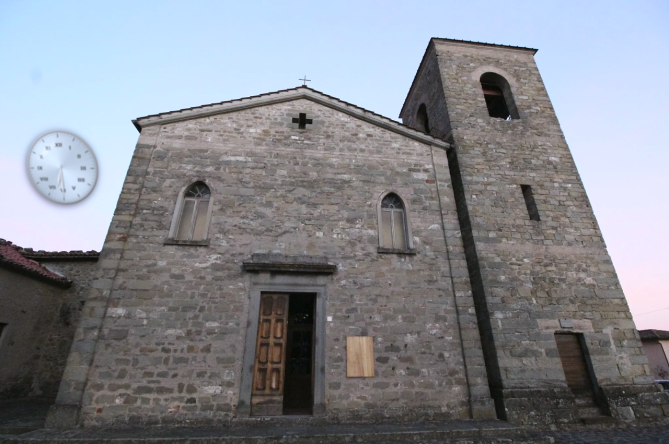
6:30
